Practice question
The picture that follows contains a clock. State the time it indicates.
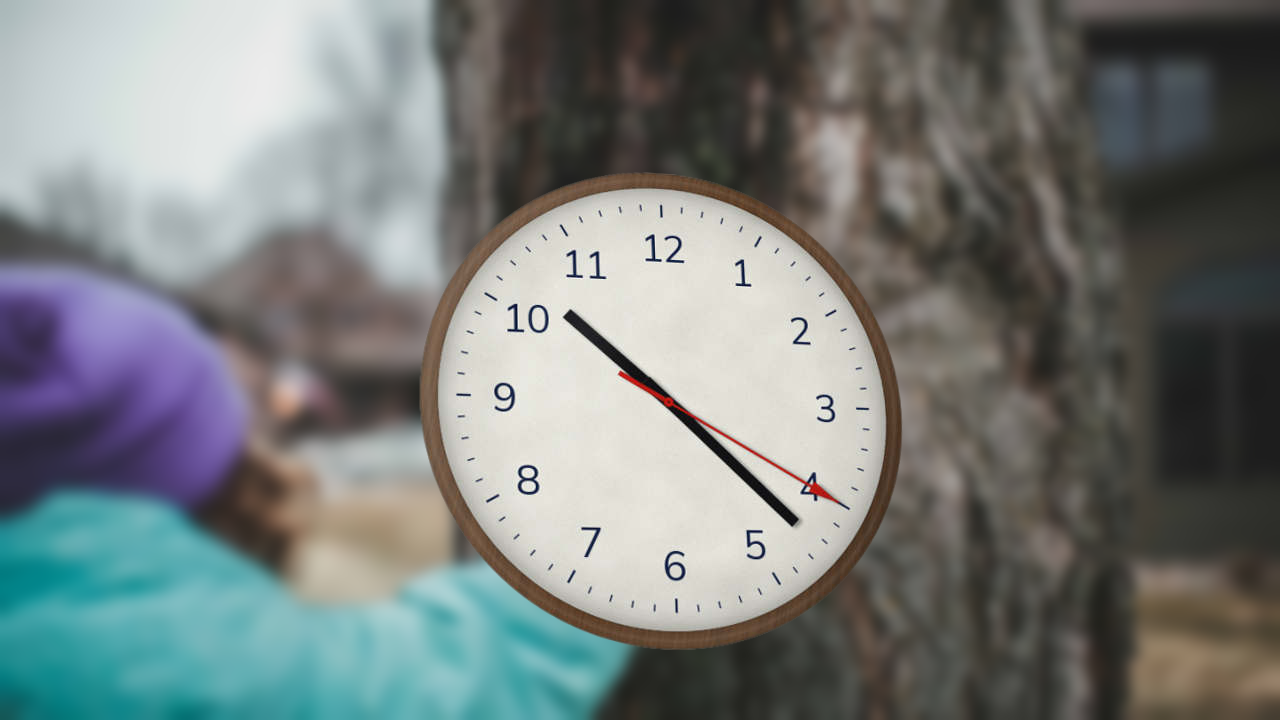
10:22:20
